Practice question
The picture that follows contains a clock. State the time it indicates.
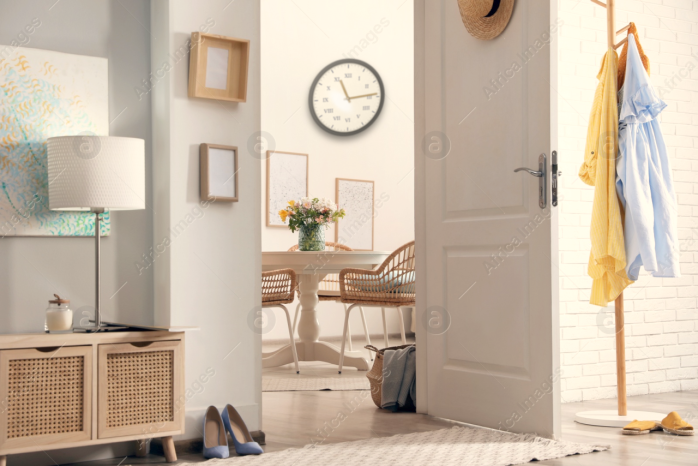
11:14
